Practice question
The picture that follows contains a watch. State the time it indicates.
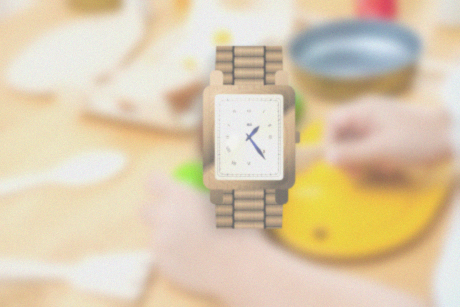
1:24
